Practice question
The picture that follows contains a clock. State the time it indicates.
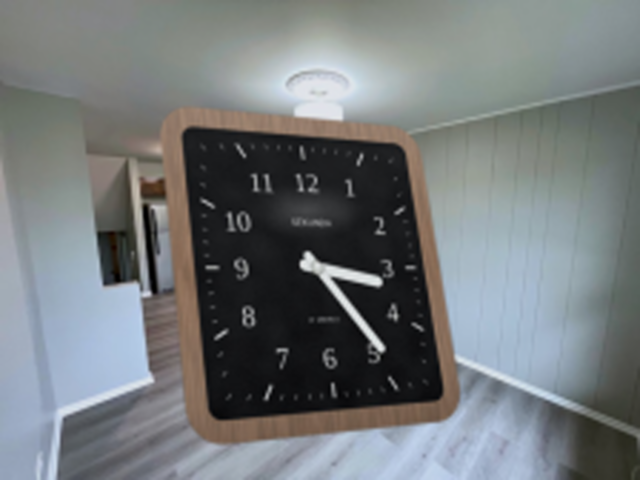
3:24
